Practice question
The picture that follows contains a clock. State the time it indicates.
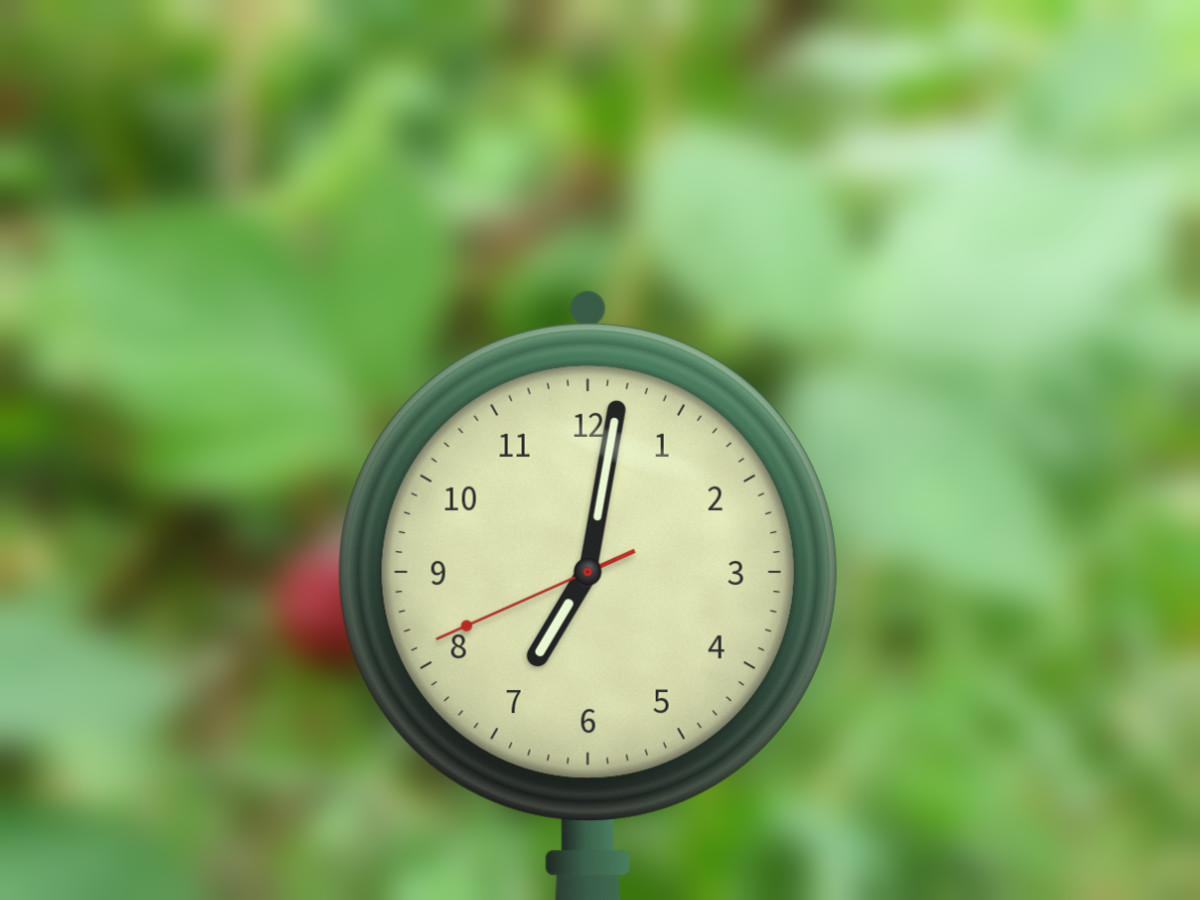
7:01:41
